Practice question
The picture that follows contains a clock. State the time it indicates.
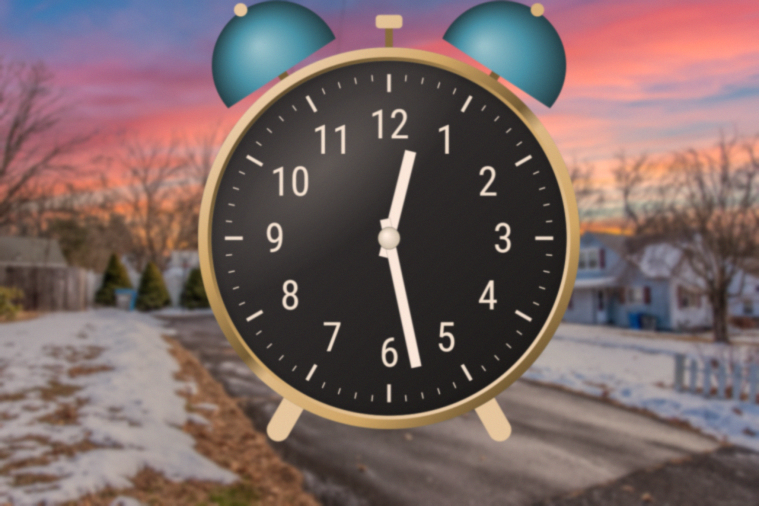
12:28
